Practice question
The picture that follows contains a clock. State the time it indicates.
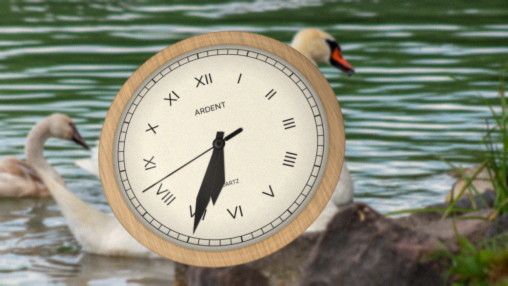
6:34:42
